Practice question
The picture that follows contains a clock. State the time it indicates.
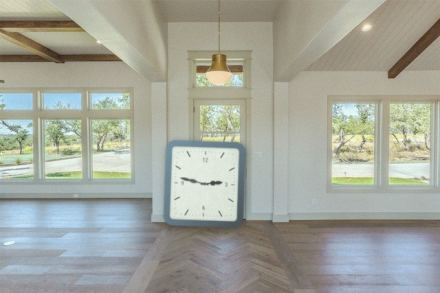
2:47
